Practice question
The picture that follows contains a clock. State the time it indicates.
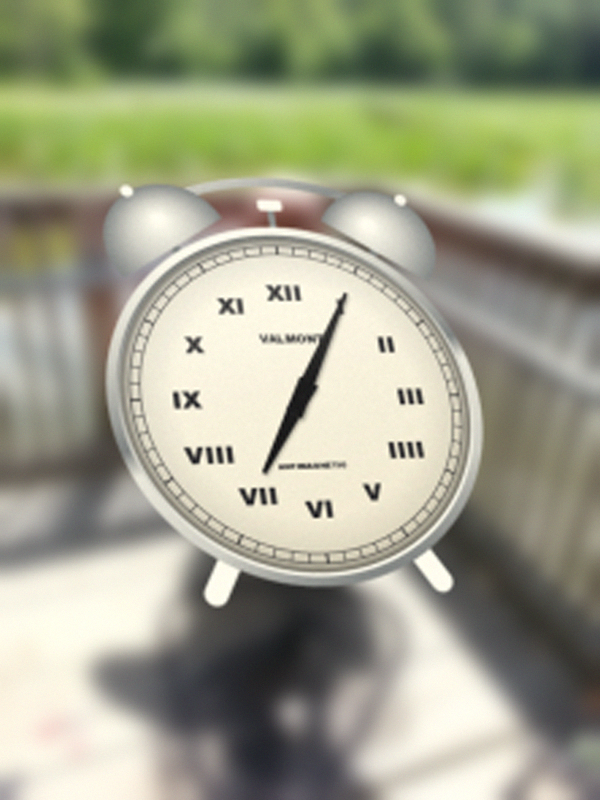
7:05
